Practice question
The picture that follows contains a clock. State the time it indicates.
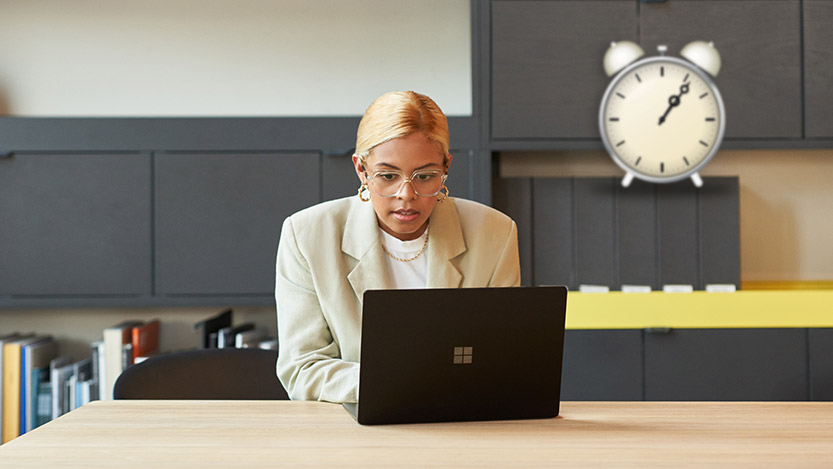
1:06
